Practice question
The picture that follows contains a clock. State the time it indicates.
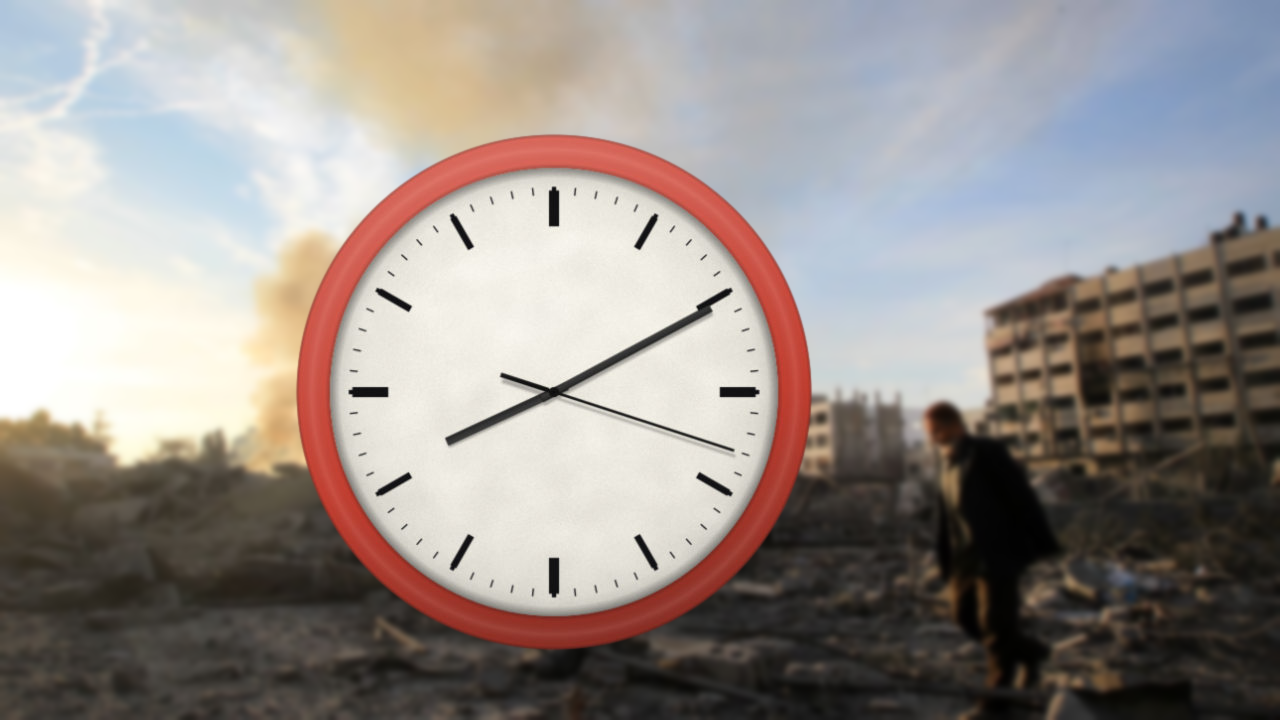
8:10:18
